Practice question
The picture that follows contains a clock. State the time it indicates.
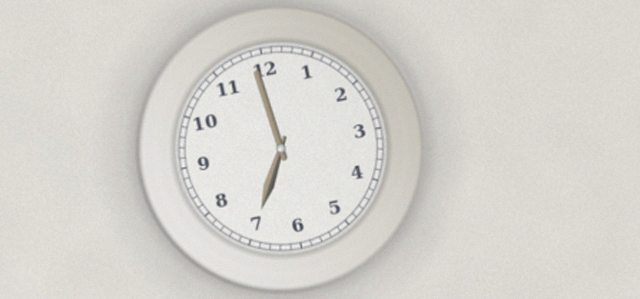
6:59
